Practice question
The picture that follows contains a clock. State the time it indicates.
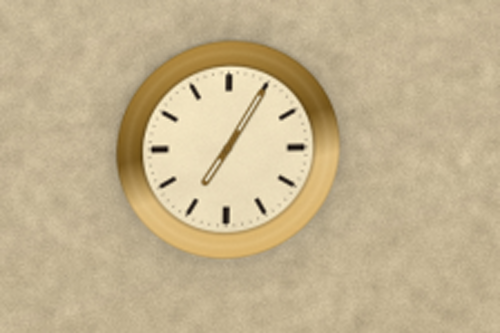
7:05
